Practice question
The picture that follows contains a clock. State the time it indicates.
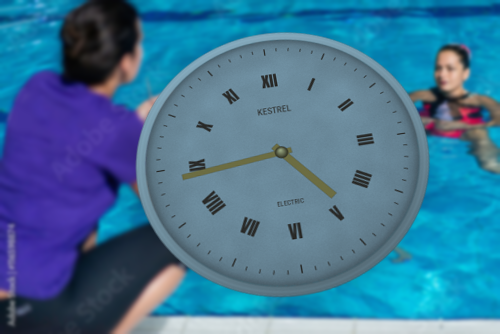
4:44
